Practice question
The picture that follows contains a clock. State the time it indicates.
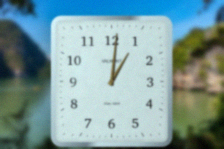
1:01
